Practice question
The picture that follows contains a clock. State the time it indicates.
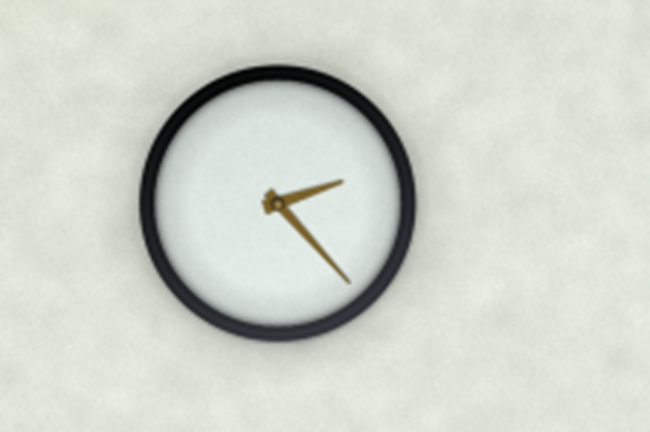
2:23
